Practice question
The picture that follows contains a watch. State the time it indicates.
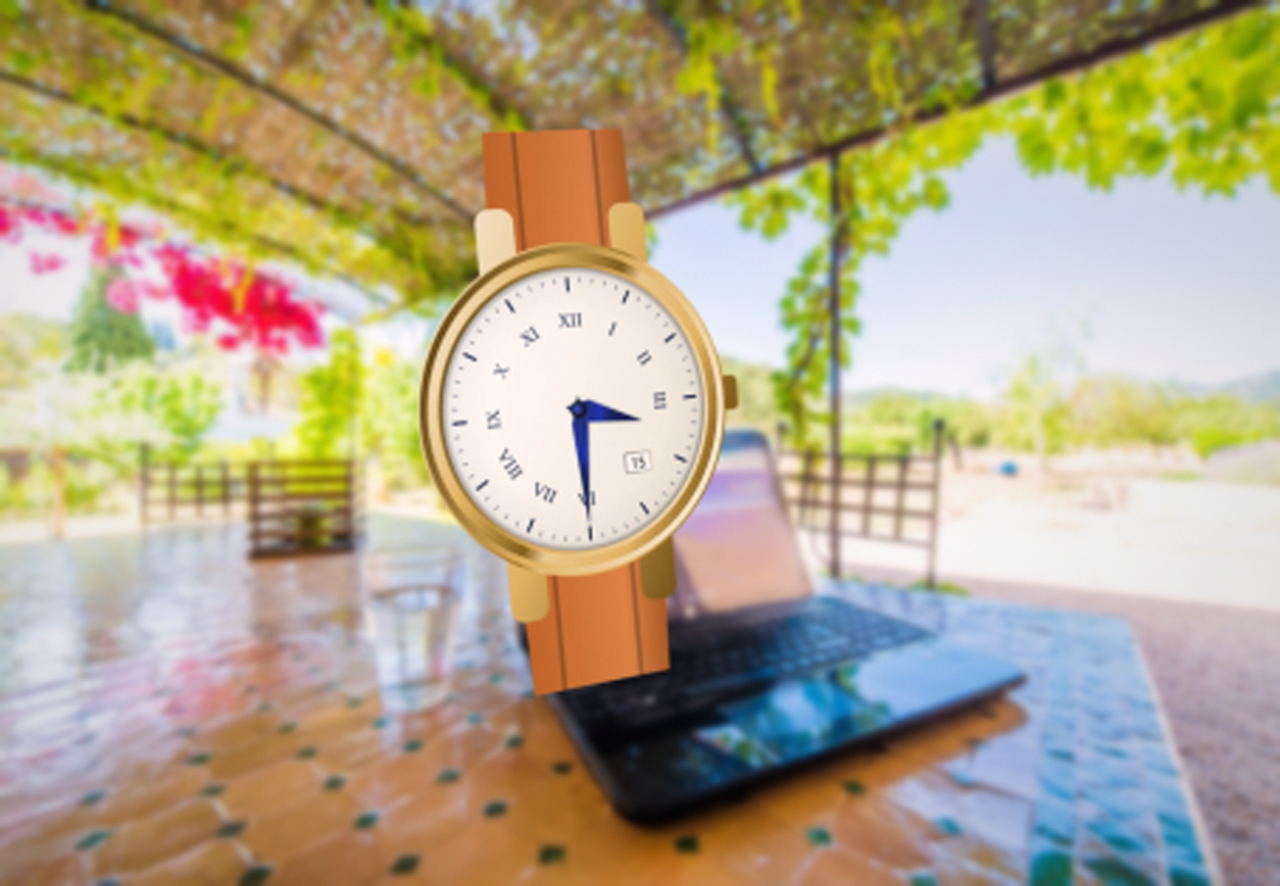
3:30
